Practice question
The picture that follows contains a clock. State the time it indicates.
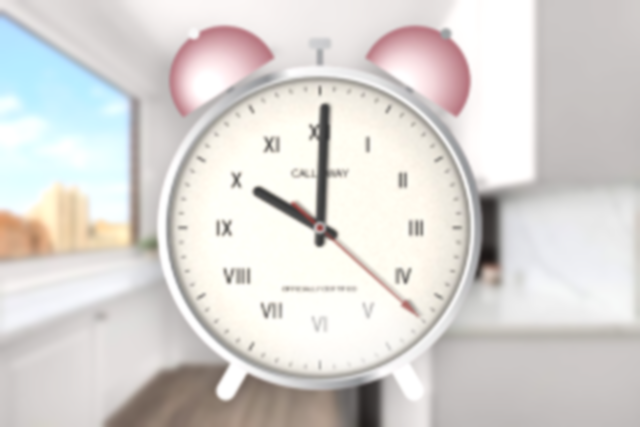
10:00:22
